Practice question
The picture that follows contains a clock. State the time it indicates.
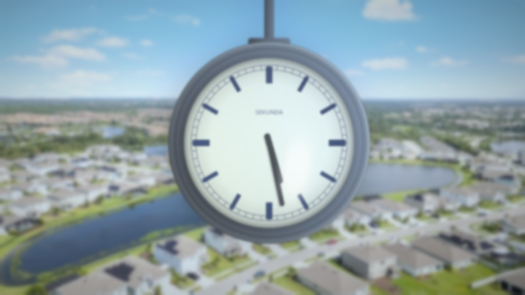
5:28
